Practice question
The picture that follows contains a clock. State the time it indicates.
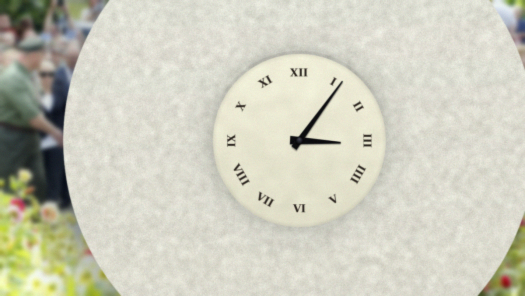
3:06
